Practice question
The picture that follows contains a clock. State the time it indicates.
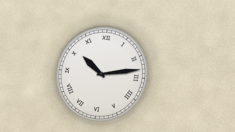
10:13
